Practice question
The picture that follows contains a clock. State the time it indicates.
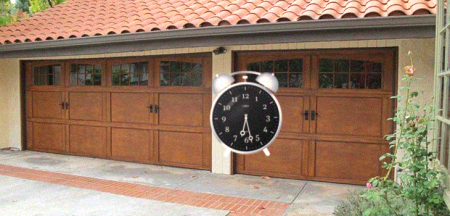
6:28
